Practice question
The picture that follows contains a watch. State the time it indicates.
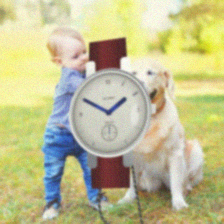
1:50
